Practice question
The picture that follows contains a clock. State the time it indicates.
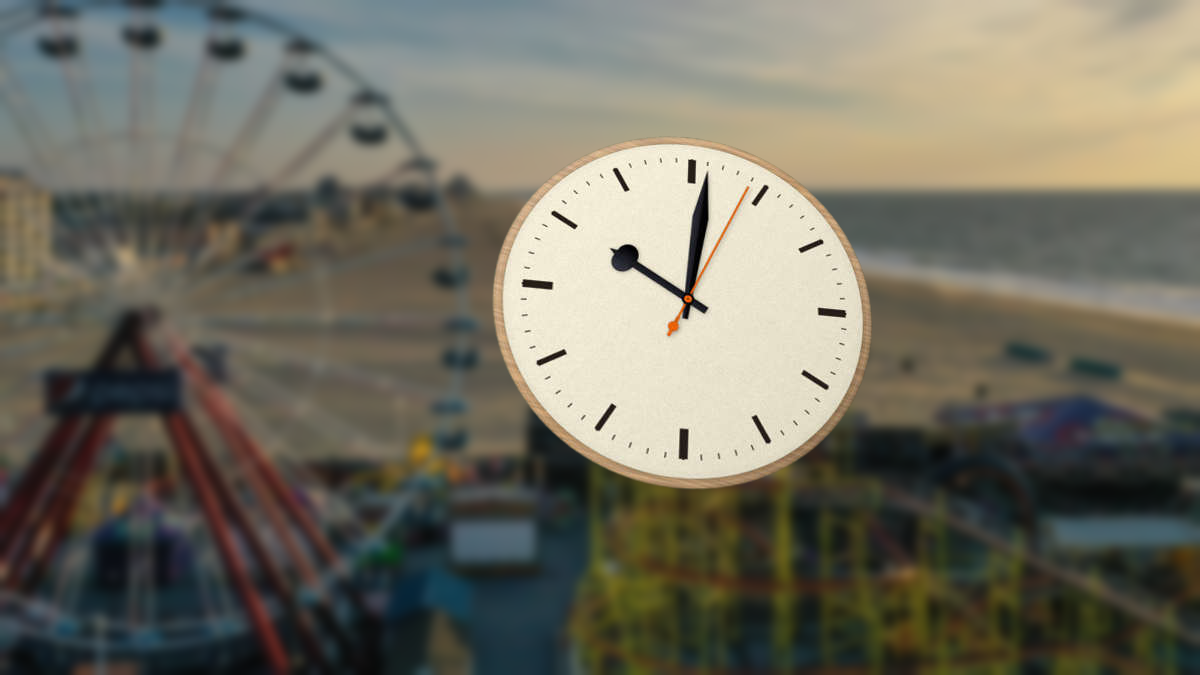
10:01:04
